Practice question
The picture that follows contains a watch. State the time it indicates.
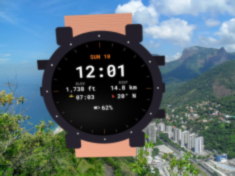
12:01
